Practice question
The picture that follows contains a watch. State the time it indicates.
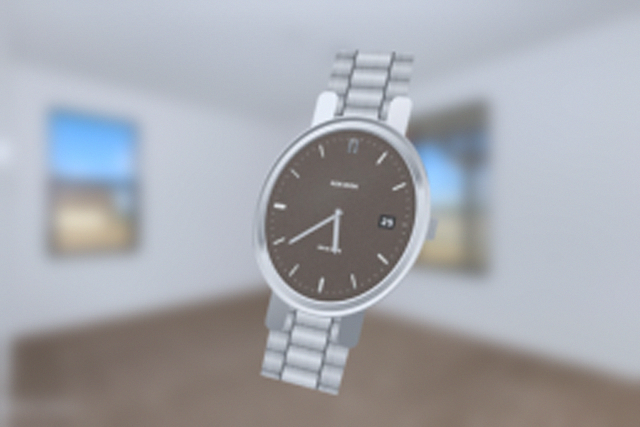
5:39
